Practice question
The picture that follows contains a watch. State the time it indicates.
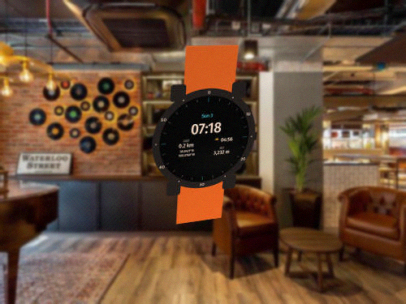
7:18
